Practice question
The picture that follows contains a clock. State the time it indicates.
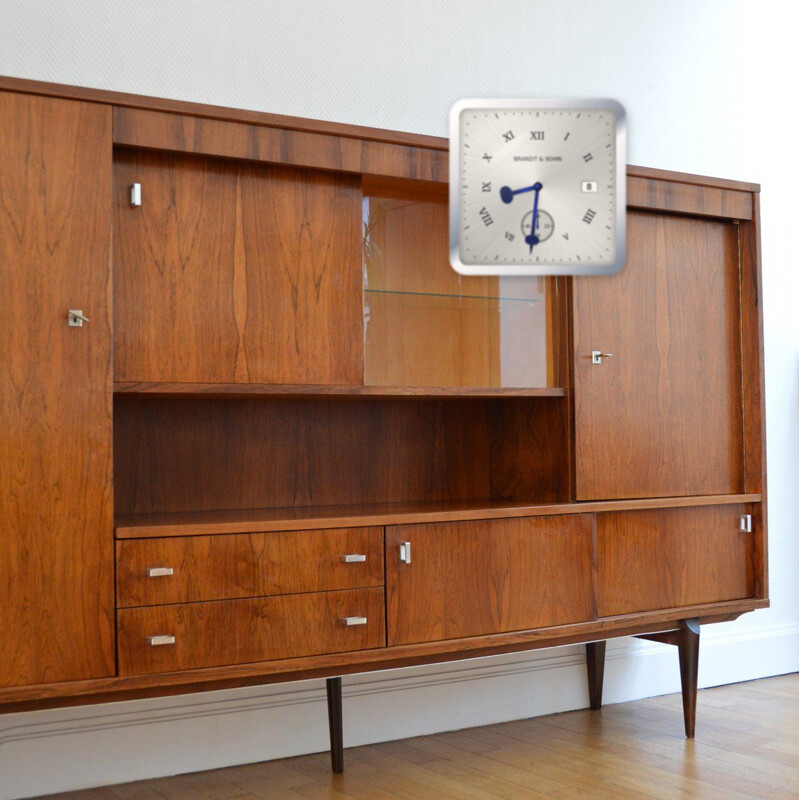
8:31
